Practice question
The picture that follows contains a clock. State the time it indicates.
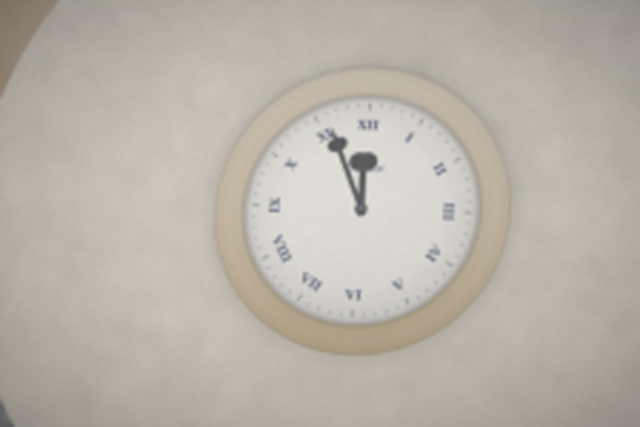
11:56
